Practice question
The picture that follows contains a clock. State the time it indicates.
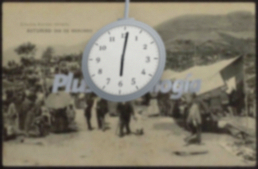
6:01
